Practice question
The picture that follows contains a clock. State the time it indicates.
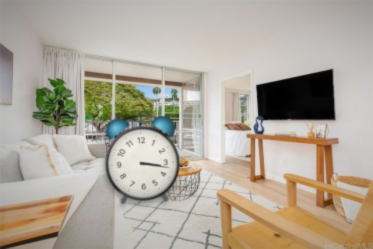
3:17
